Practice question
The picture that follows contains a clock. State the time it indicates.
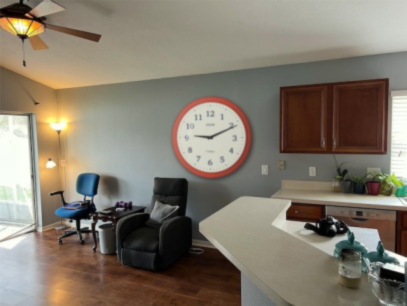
9:11
